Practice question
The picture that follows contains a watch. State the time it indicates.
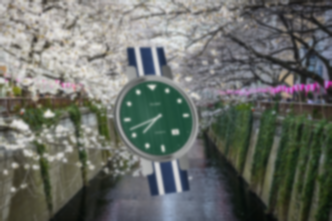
7:42
